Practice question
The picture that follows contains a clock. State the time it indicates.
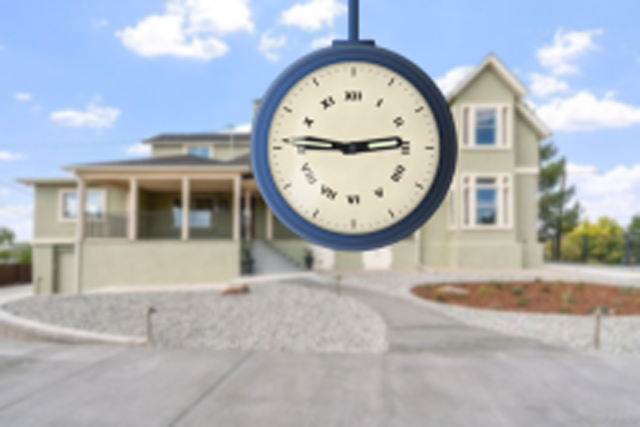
2:46
